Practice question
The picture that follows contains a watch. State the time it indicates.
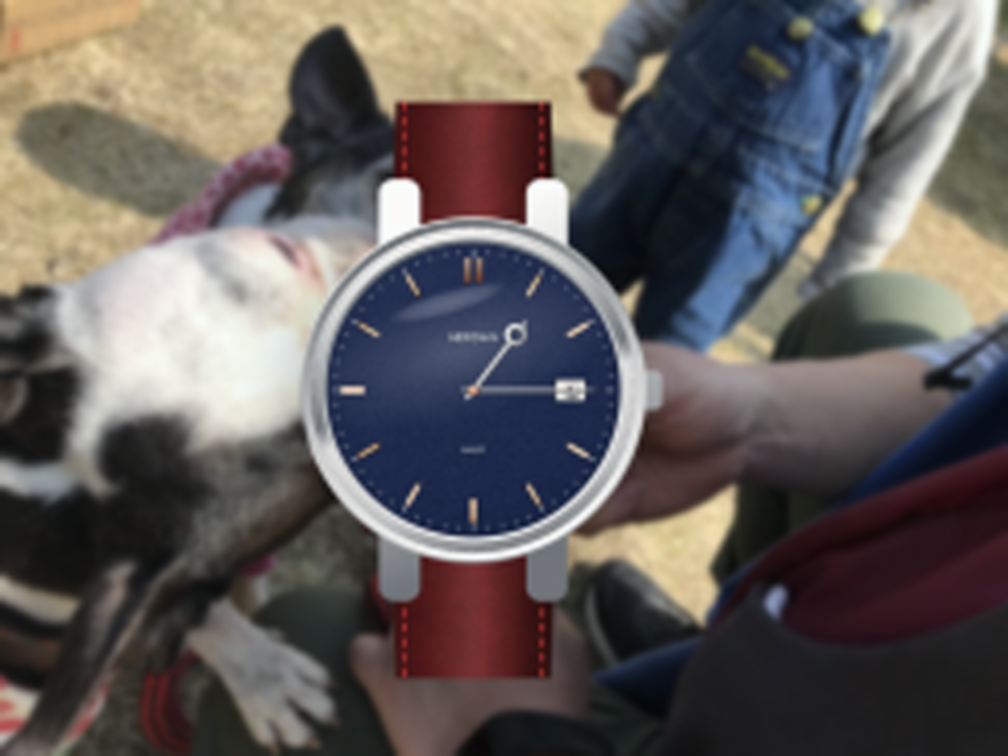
1:15
